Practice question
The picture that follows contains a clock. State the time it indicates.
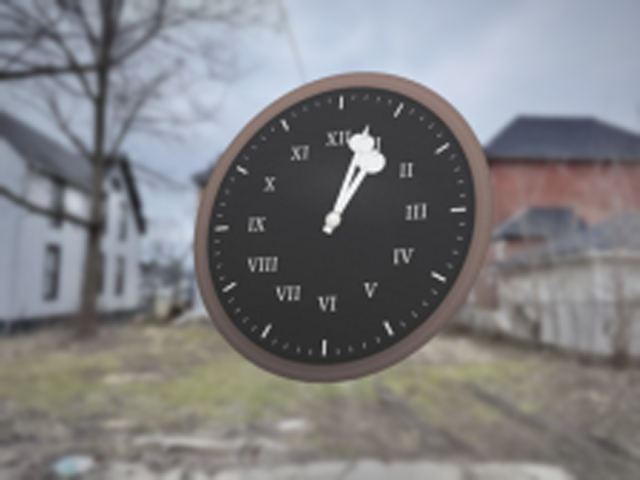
1:03
